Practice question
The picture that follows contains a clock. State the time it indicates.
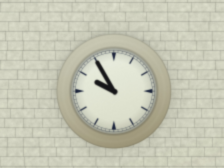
9:55
